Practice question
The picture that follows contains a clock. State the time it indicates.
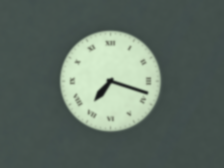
7:18
